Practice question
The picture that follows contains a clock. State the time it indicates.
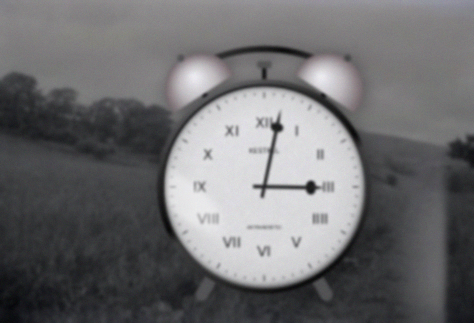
3:02
